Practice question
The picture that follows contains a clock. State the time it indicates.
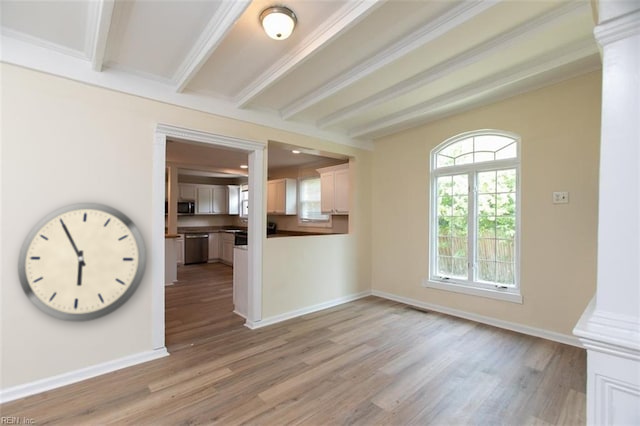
5:55
